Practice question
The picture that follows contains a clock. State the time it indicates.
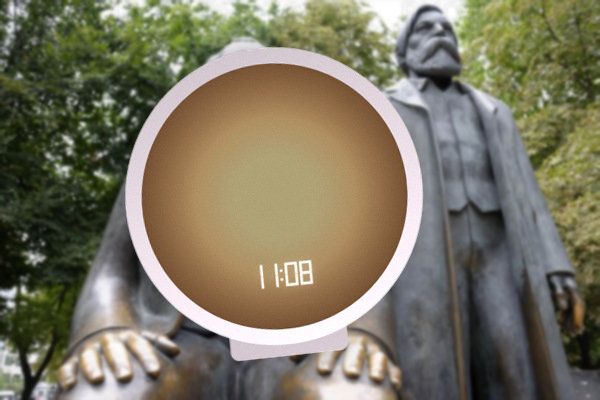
11:08
